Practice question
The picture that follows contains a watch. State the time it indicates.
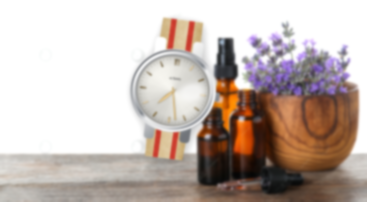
7:28
